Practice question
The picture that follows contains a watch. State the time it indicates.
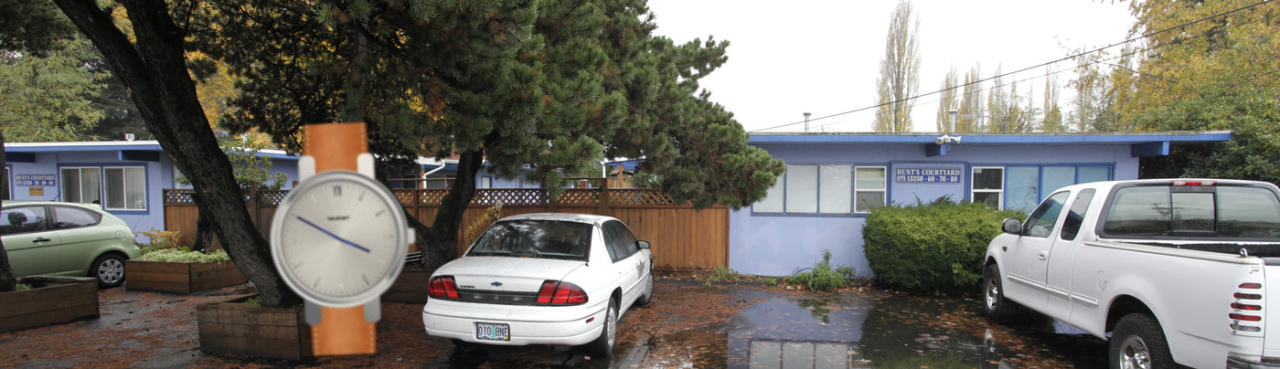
3:50
